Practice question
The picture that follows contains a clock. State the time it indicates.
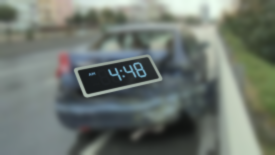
4:48
